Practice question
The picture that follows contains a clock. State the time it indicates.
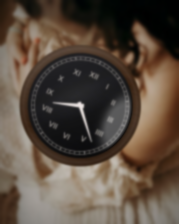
8:23
